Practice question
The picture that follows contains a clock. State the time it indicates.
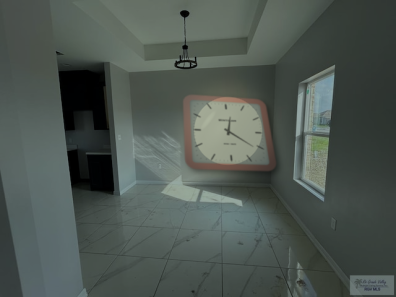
12:21
